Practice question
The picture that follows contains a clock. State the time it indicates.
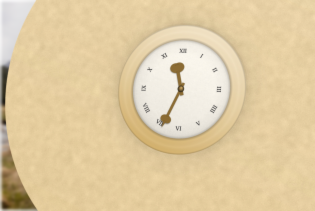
11:34
